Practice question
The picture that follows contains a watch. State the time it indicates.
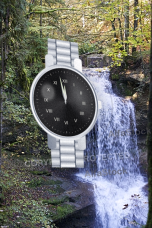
11:58
